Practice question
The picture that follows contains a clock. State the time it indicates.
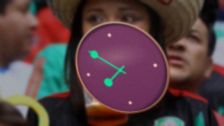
7:52
